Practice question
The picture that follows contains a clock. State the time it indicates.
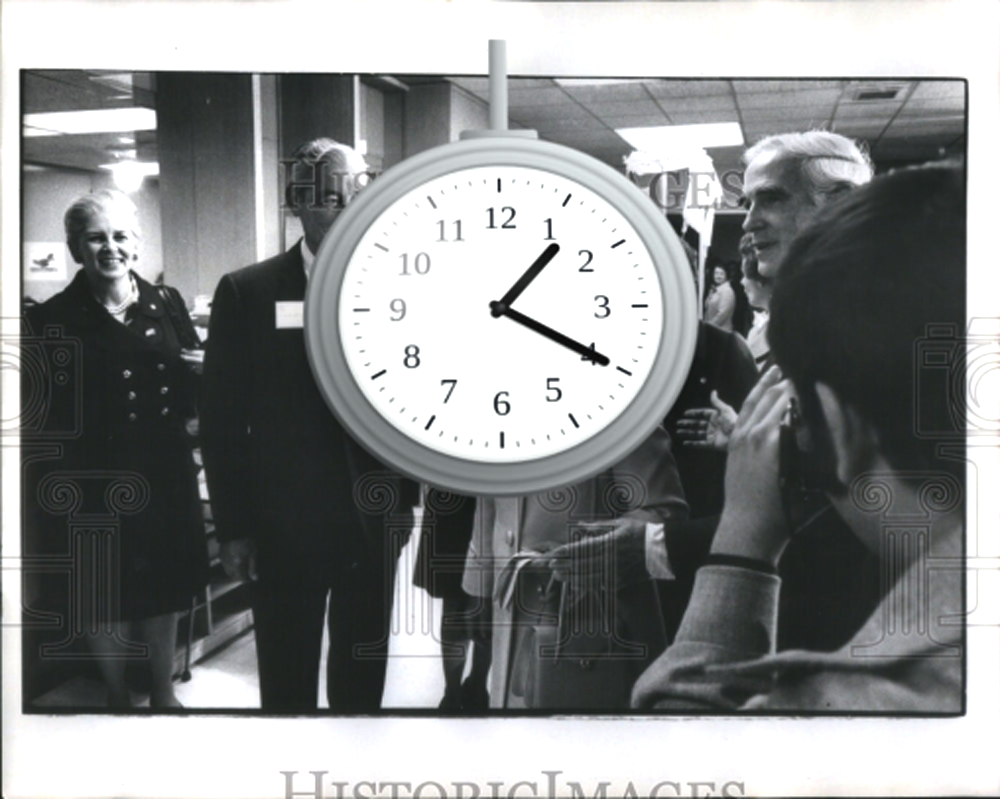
1:20
